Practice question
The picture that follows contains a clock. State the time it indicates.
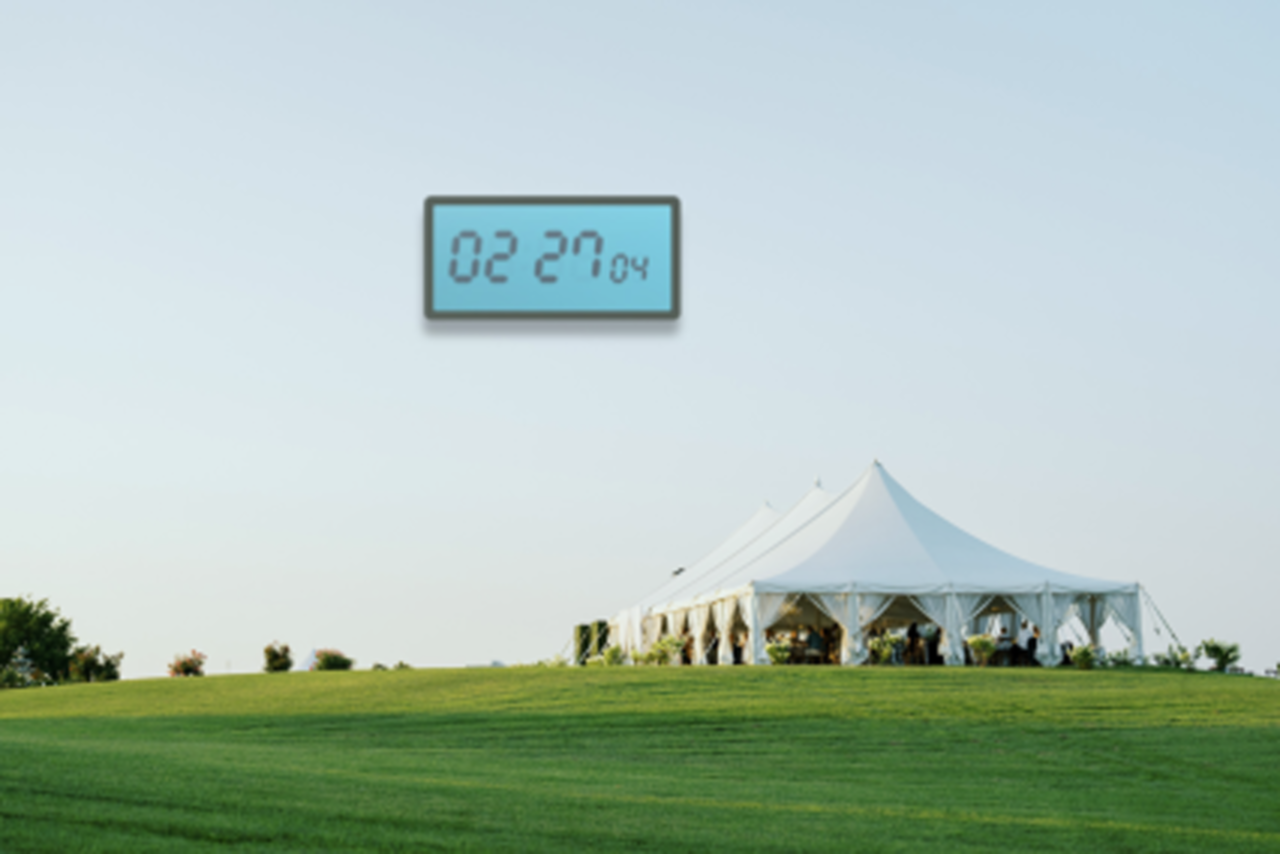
2:27:04
